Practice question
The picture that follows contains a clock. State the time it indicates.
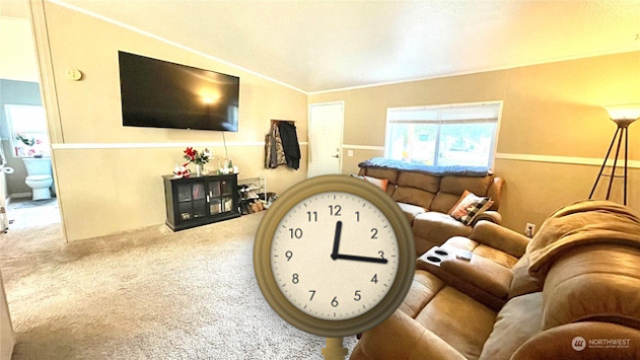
12:16
